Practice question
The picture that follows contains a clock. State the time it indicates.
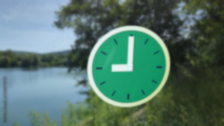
9:00
